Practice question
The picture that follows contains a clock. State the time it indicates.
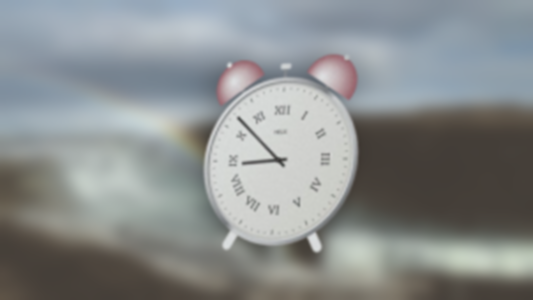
8:52
